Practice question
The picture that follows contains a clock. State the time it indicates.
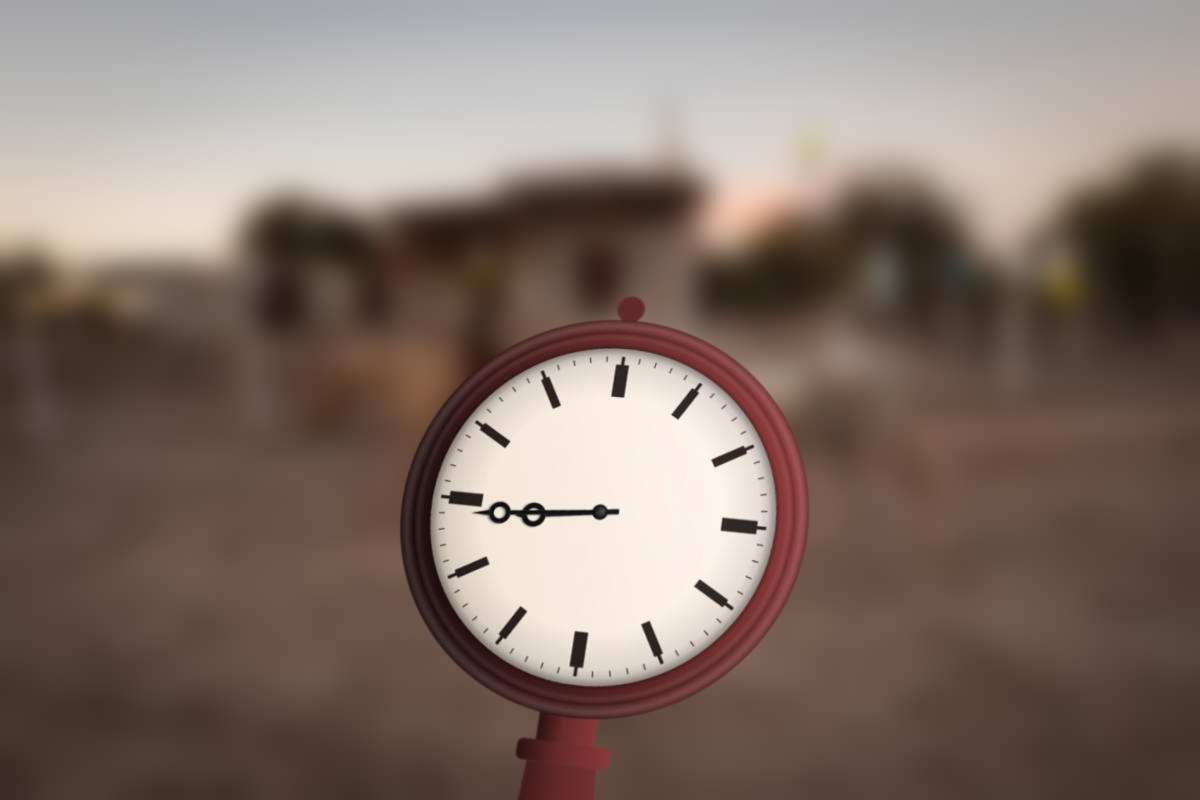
8:44
